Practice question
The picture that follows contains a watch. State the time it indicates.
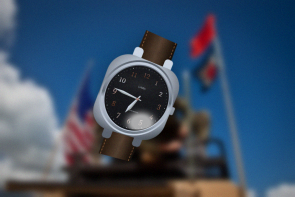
6:46
